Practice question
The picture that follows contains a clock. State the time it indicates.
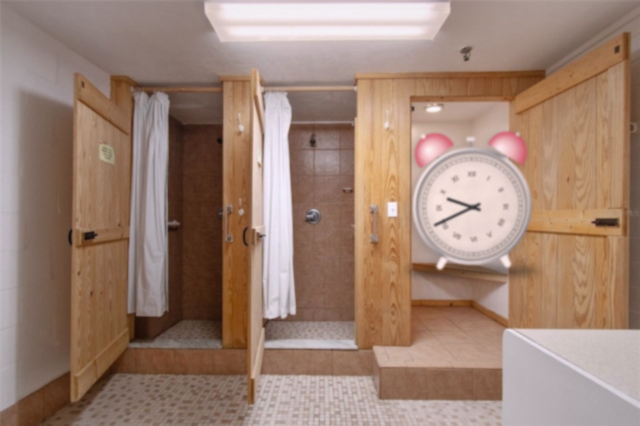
9:41
